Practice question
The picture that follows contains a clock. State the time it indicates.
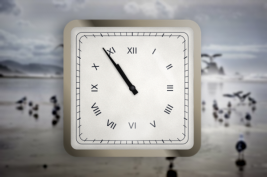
10:54
